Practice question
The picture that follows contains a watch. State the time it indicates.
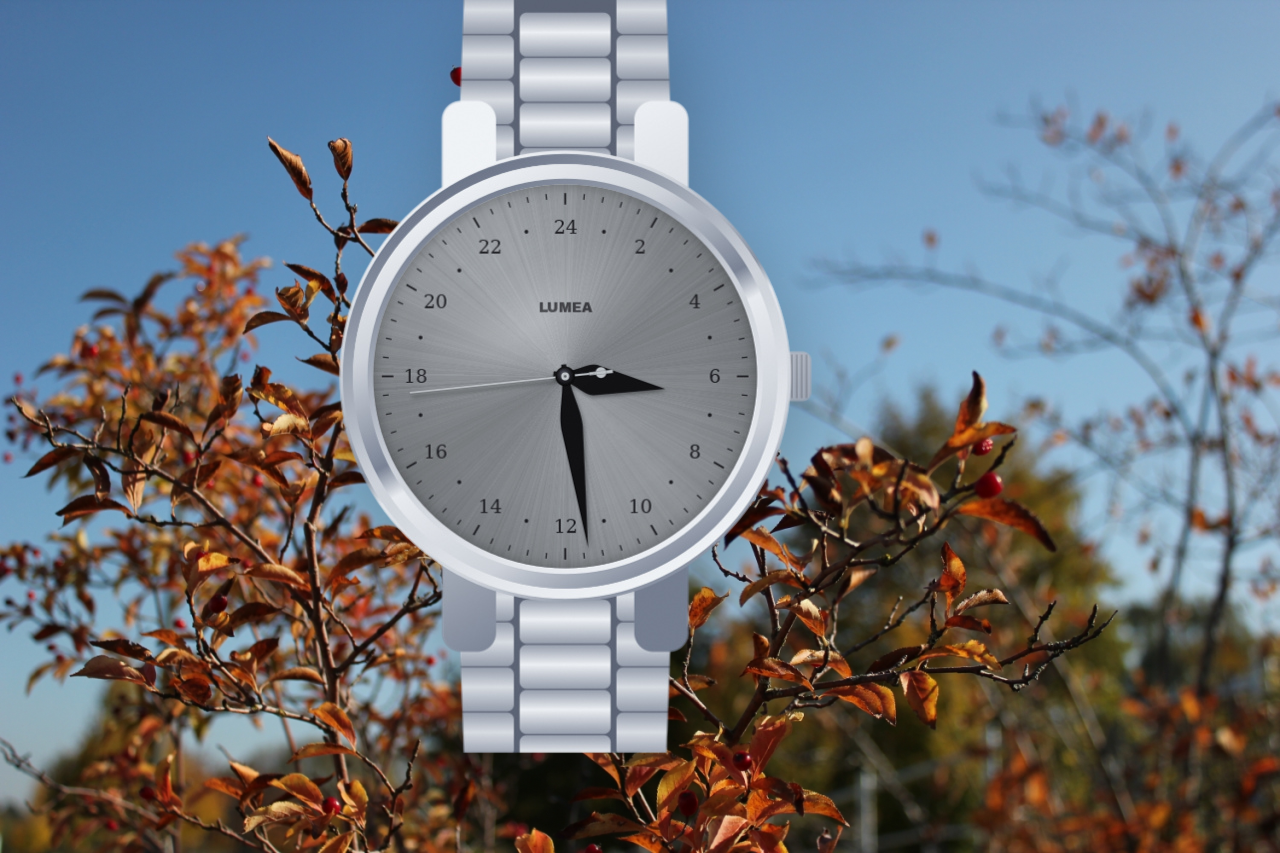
6:28:44
